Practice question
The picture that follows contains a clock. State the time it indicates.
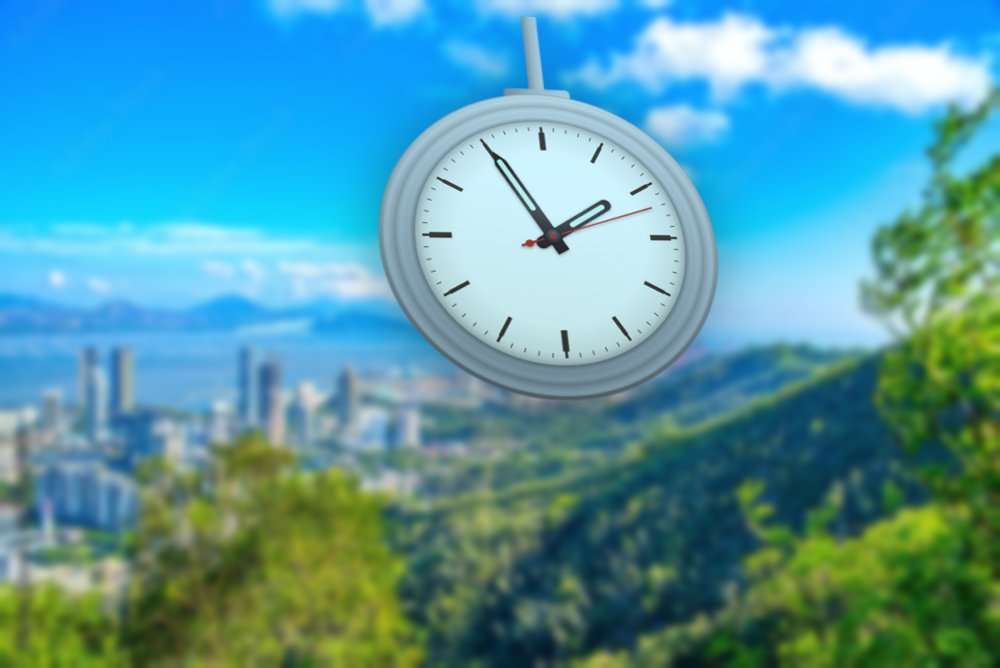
1:55:12
